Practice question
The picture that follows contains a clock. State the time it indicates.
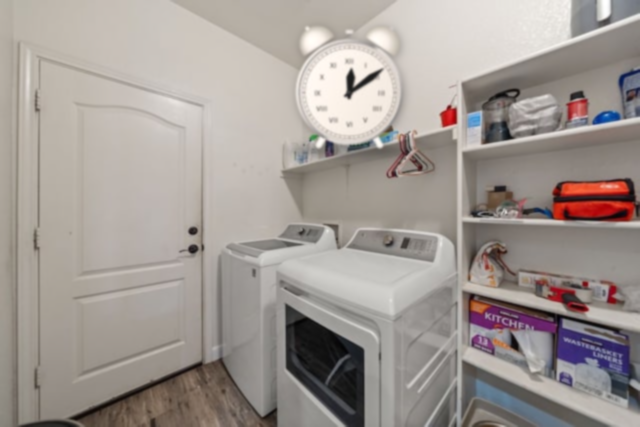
12:09
